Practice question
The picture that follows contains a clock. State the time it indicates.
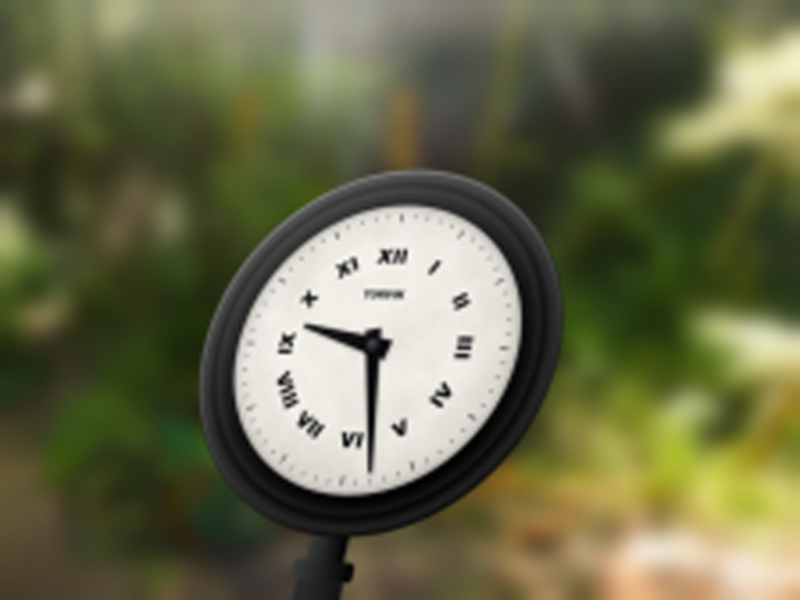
9:28
